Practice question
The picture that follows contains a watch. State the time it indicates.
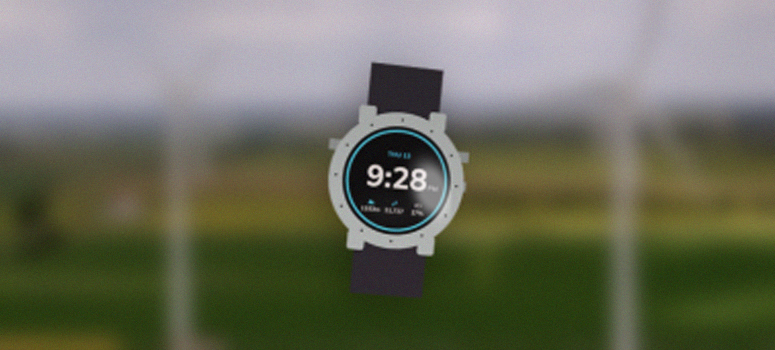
9:28
